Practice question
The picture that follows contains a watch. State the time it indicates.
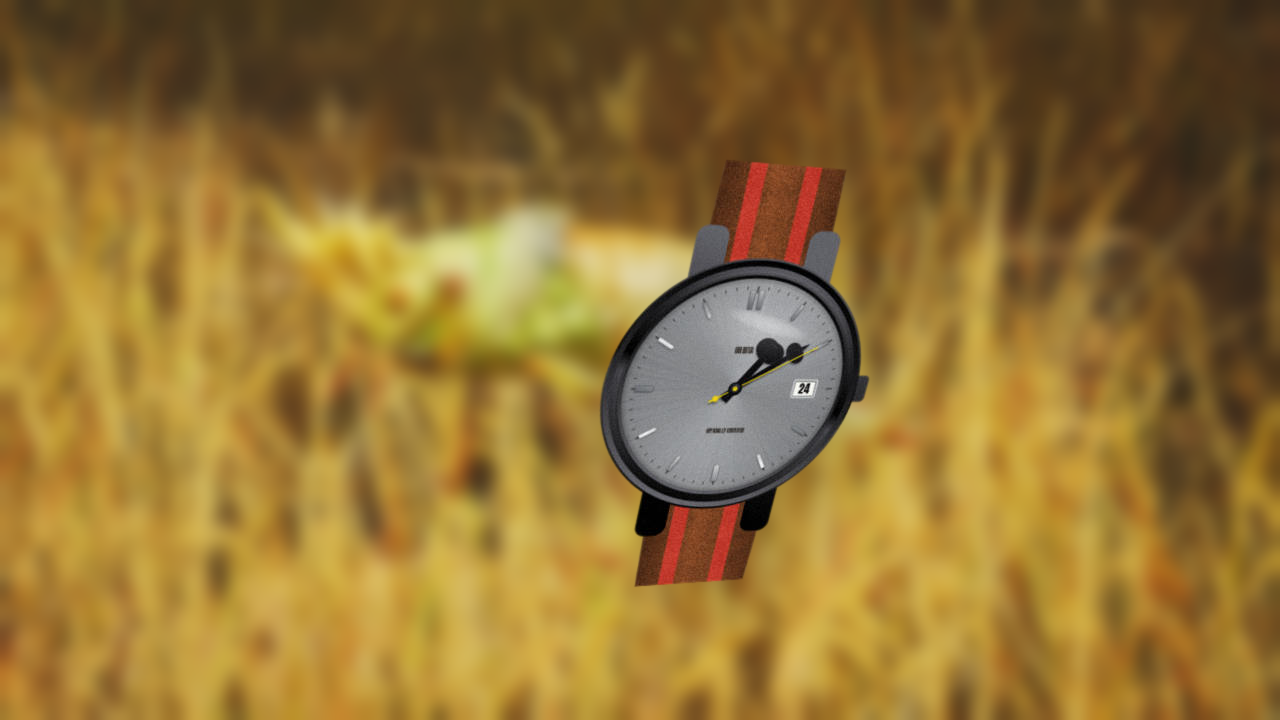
1:09:10
